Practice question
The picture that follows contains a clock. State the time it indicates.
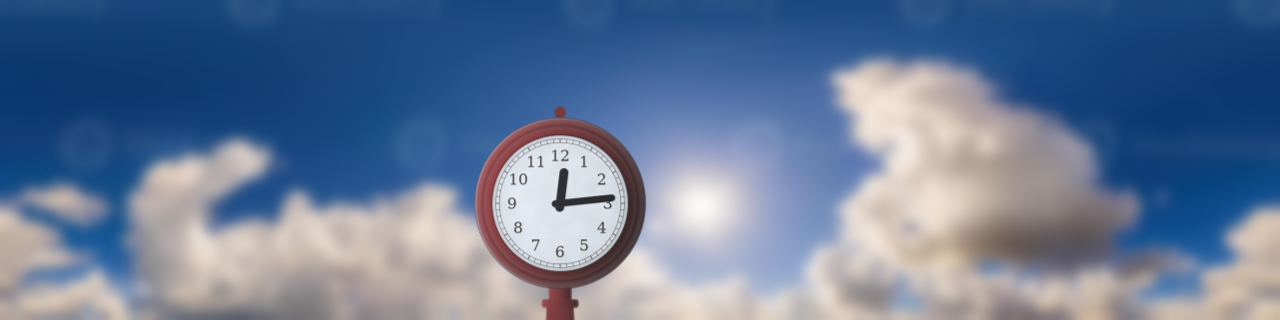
12:14
